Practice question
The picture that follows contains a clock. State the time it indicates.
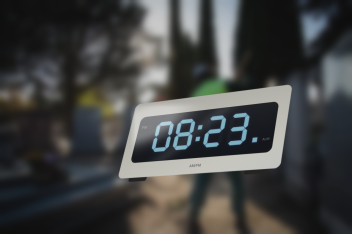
8:23
